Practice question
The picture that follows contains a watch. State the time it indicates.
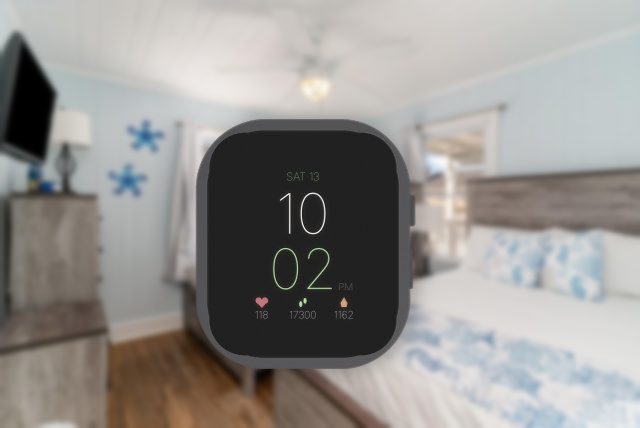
10:02
